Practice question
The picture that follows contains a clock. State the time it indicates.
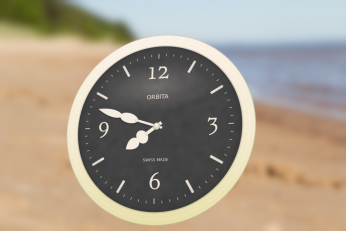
7:48
